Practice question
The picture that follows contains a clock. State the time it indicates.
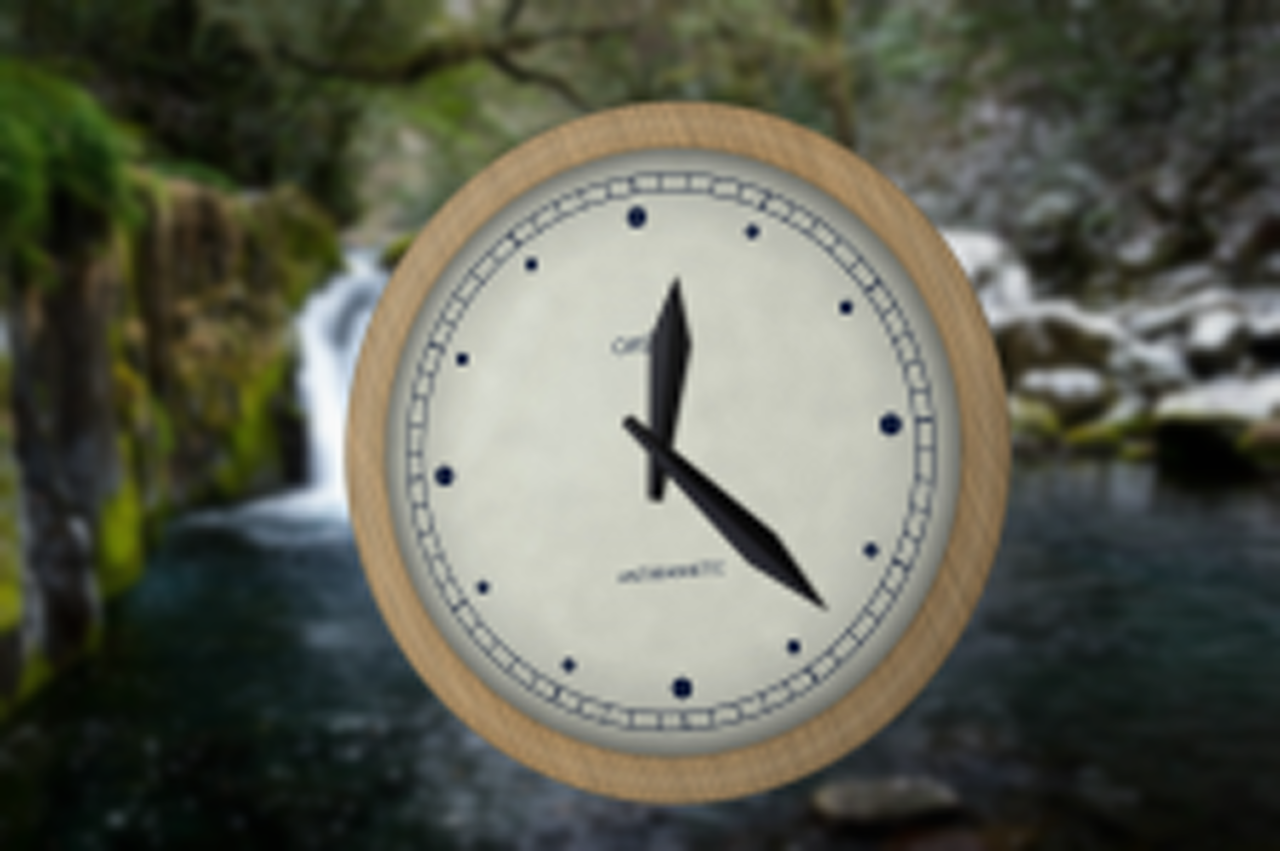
12:23
